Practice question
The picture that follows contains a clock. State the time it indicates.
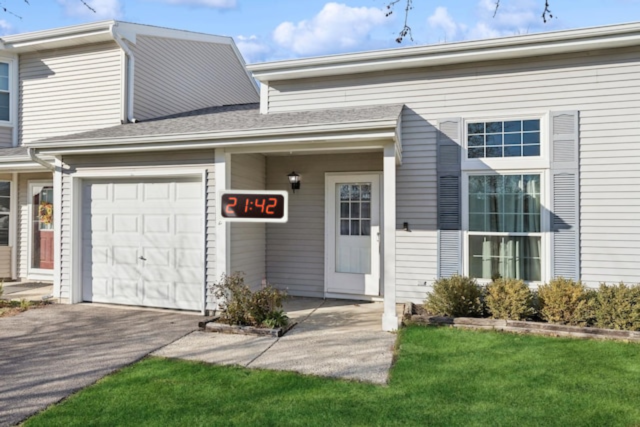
21:42
